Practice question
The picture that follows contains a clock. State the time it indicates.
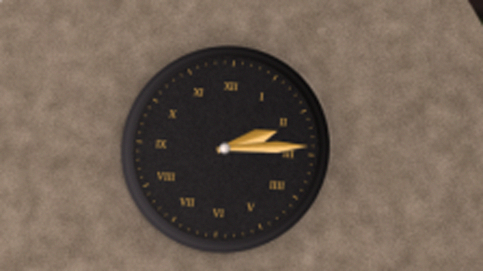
2:14
